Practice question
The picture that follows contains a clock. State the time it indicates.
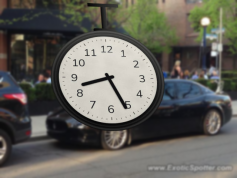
8:26
